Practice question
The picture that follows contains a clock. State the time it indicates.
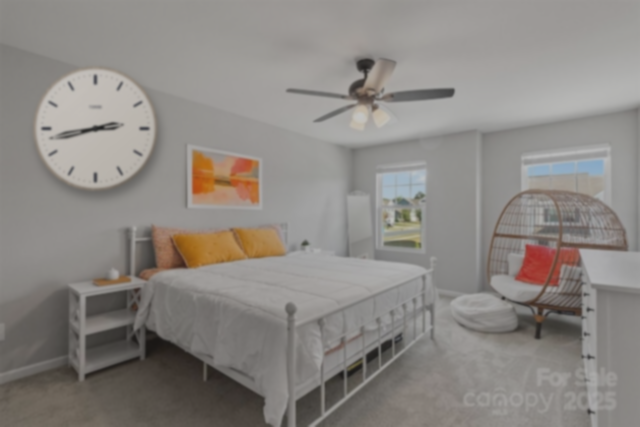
2:43
